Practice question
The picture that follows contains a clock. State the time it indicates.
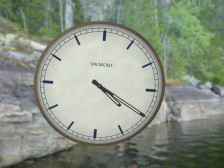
4:20
